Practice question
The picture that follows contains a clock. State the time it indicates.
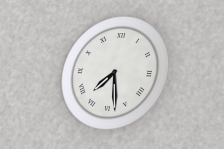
7:28
